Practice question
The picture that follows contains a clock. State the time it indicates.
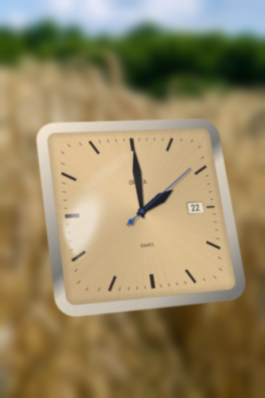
2:00:09
